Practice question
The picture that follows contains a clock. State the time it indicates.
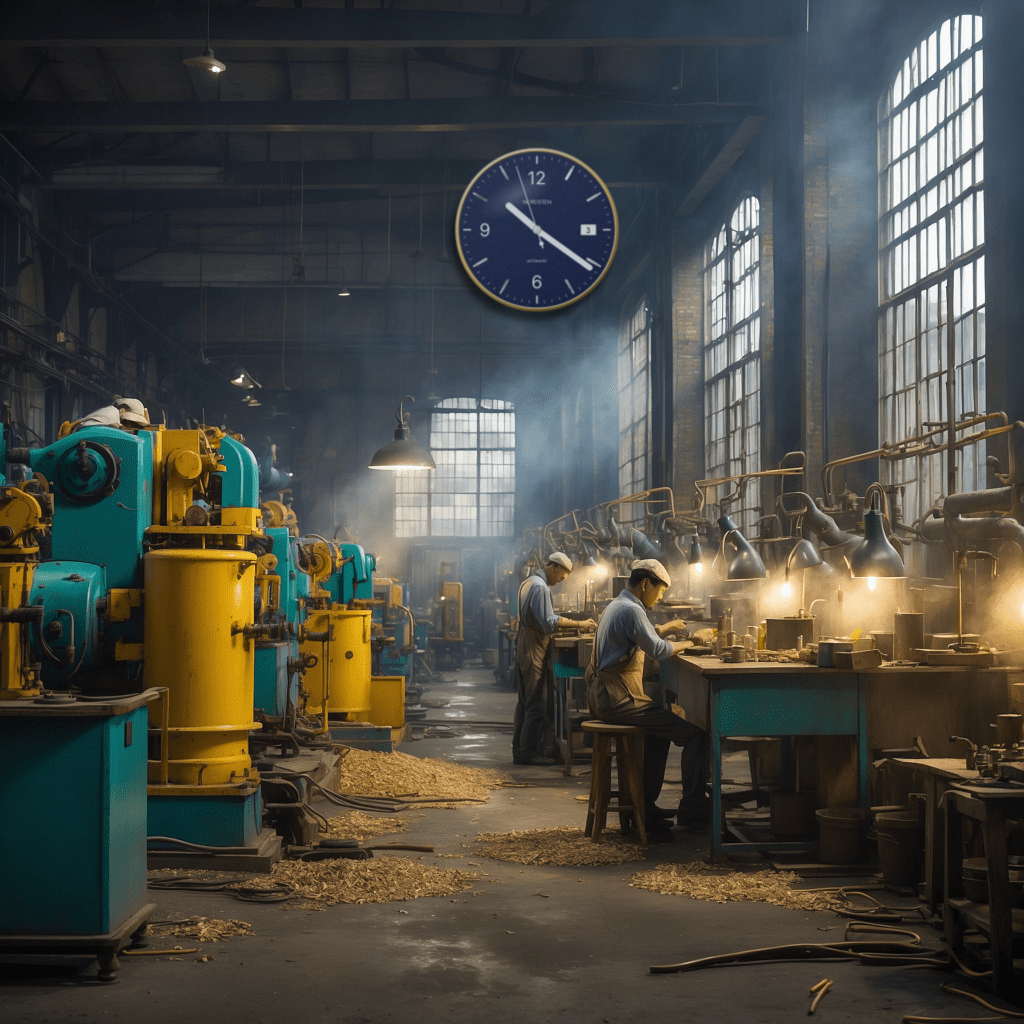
10:20:57
